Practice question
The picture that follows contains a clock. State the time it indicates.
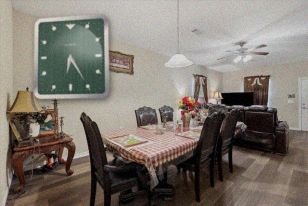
6:25
